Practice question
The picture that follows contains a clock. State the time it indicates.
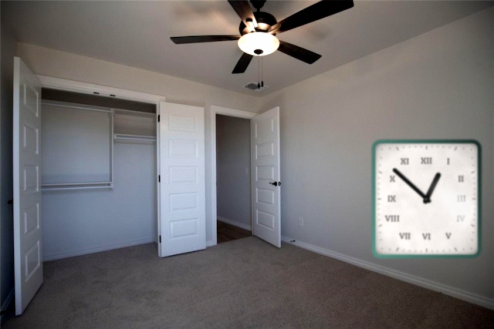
12:52
